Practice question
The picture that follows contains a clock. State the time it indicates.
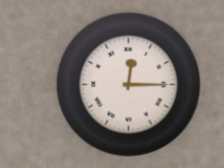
12:15
